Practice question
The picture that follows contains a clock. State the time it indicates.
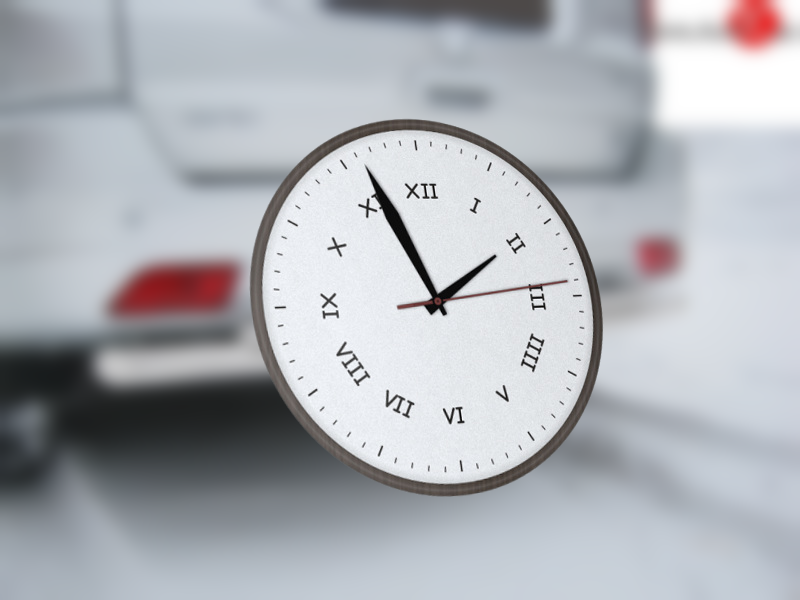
1:56:14
